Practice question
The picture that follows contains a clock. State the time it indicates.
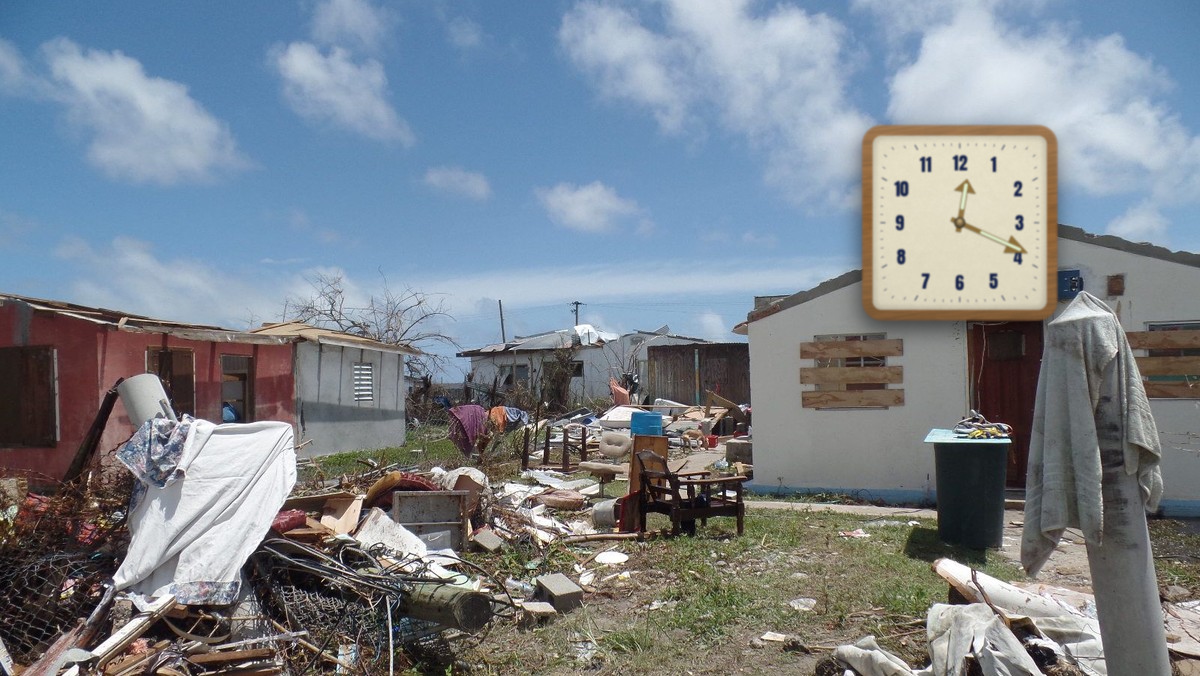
12:19
